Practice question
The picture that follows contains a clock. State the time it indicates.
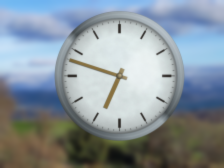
6:48
